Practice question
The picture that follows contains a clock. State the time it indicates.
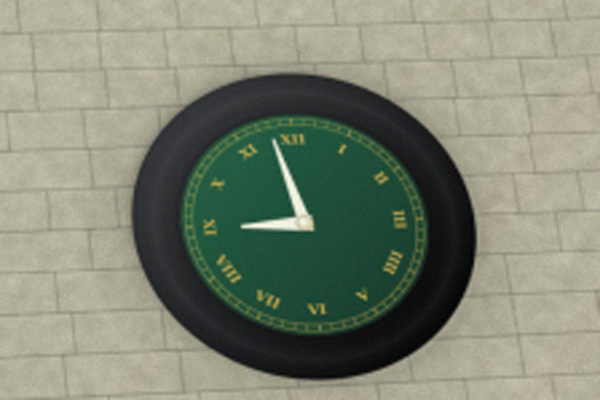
8:58
